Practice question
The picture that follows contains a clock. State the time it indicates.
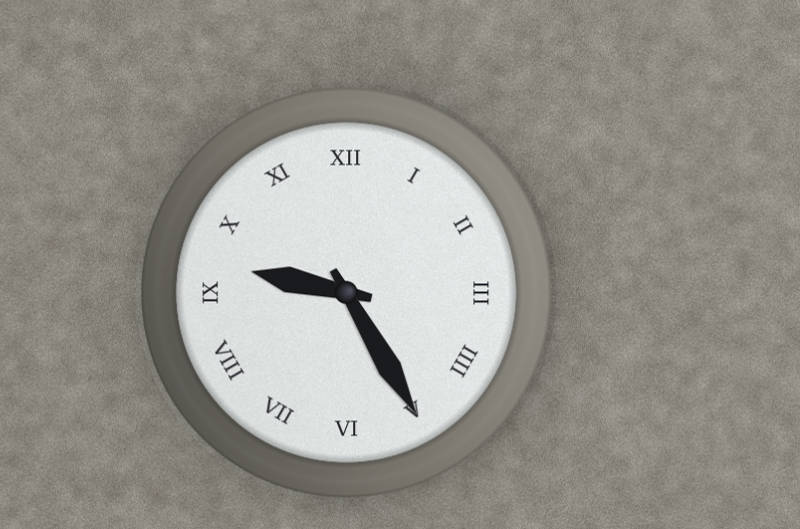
9:25
